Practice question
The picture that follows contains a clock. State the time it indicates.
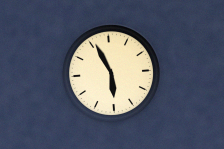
5:56
